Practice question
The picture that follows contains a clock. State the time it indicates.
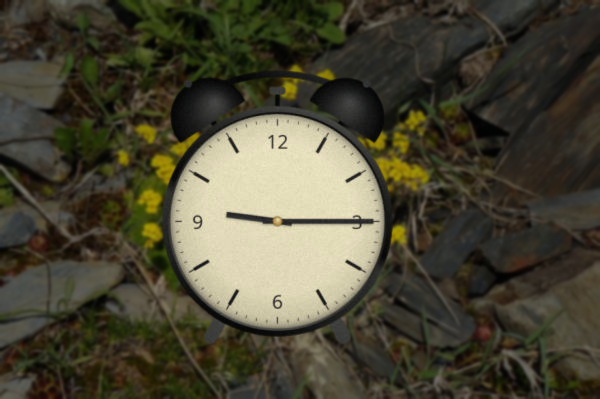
9:15
